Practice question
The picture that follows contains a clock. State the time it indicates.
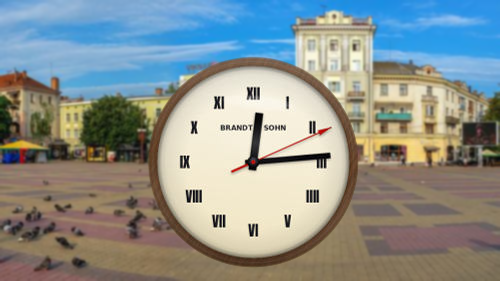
12:14:11
